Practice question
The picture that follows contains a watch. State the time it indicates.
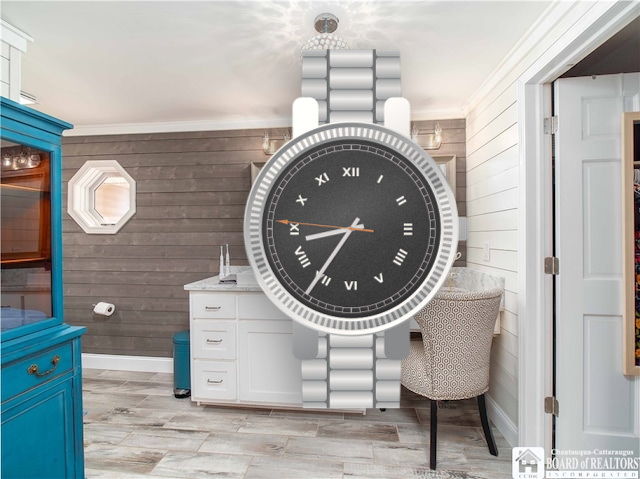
8:35:46
